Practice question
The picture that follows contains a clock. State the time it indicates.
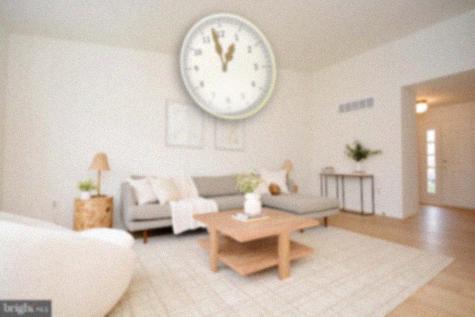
12:58
